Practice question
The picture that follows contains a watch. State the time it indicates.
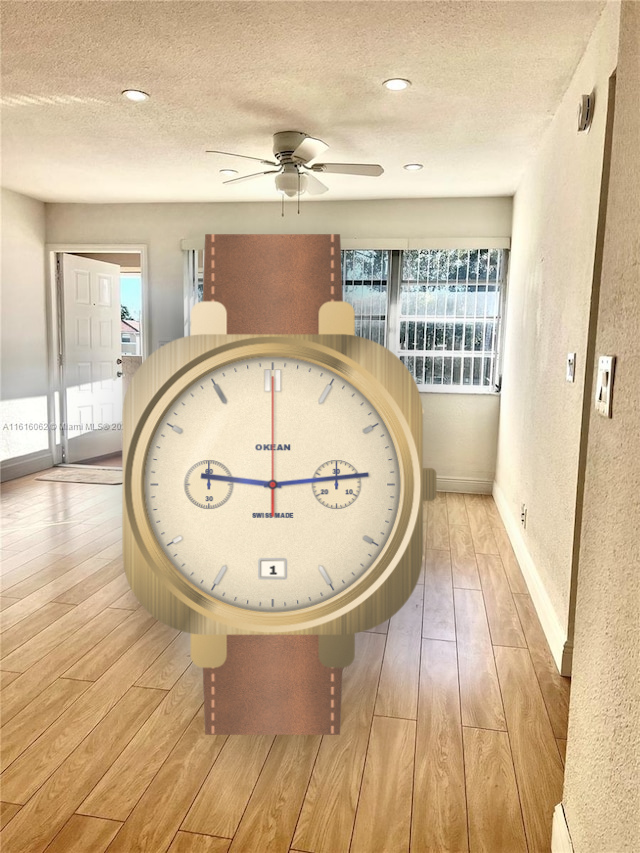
9:14
